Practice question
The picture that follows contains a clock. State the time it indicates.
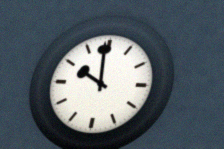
9:59
